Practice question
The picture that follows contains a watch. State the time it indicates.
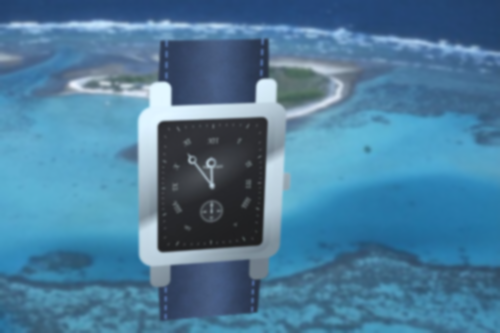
11:54
